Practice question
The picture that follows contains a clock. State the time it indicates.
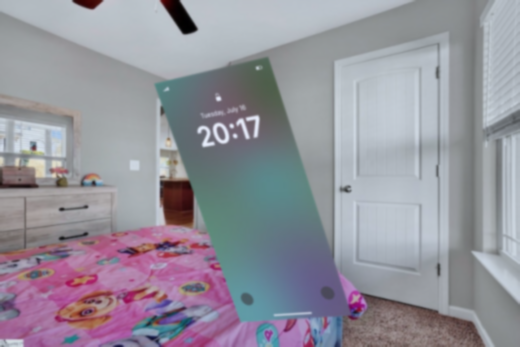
20:17
